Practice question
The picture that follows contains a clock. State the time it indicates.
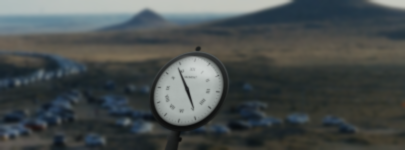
4:54
